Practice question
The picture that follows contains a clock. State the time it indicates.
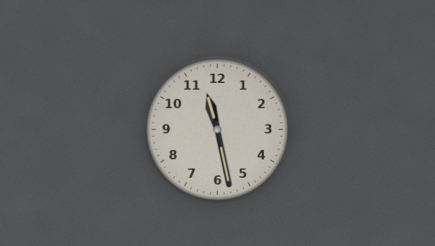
11:28
